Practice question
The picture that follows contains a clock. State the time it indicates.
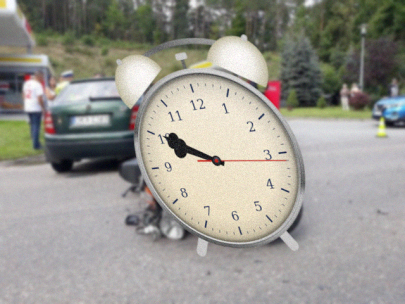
9:50:16
